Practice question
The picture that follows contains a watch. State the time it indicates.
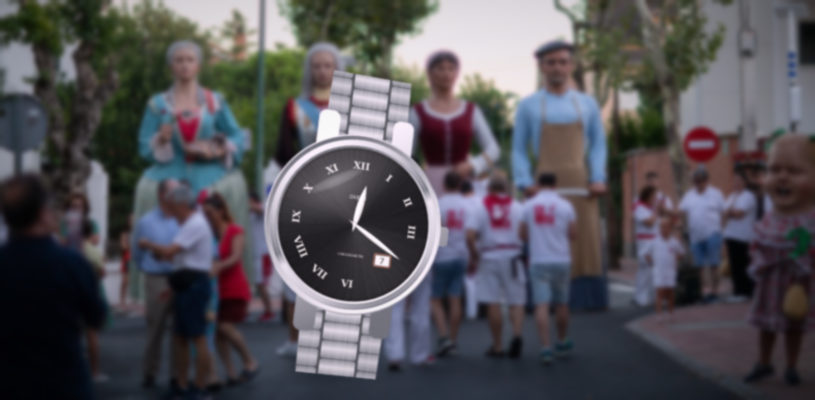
12:20
